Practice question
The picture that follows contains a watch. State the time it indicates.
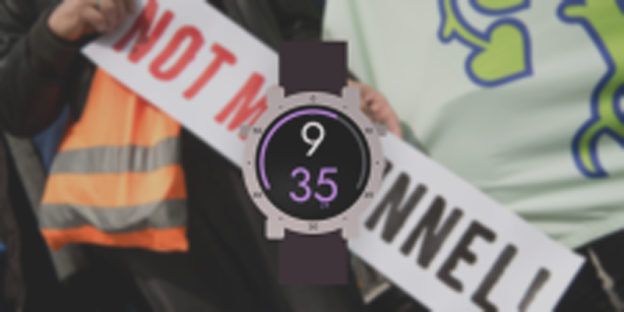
9:35
